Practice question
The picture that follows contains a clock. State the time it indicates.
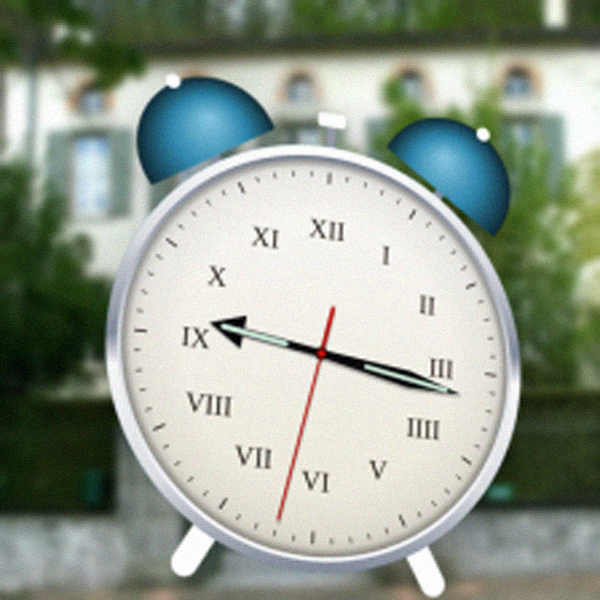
9:16:32
